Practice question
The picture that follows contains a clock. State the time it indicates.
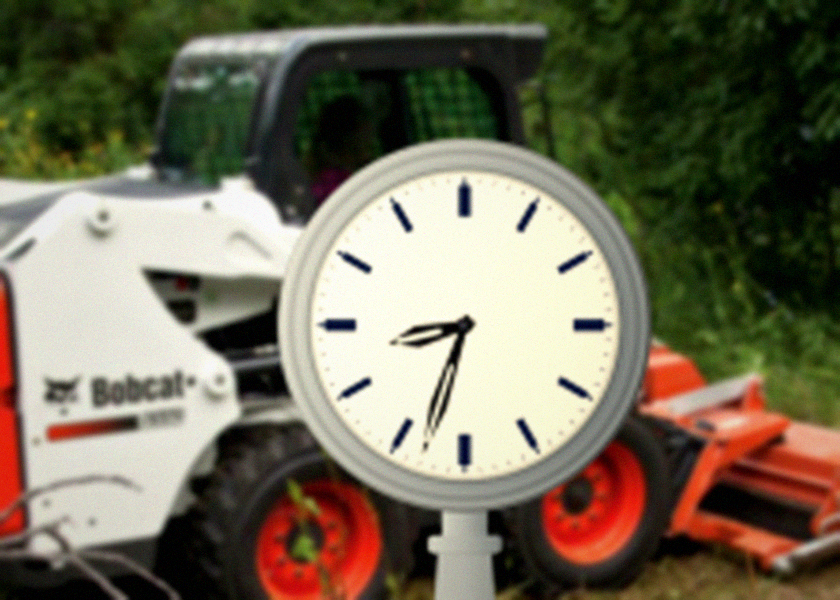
8:33
